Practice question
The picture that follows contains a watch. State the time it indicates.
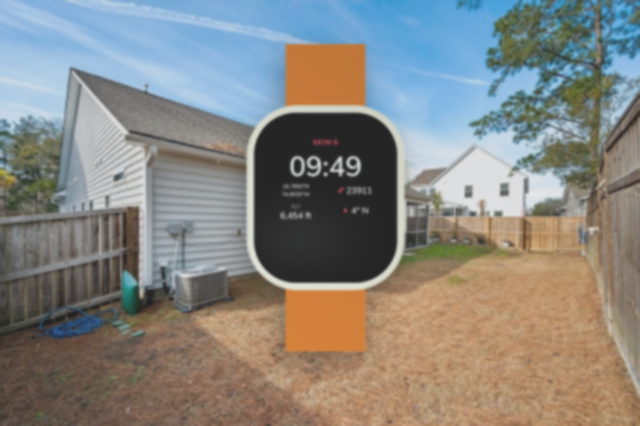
9:49
